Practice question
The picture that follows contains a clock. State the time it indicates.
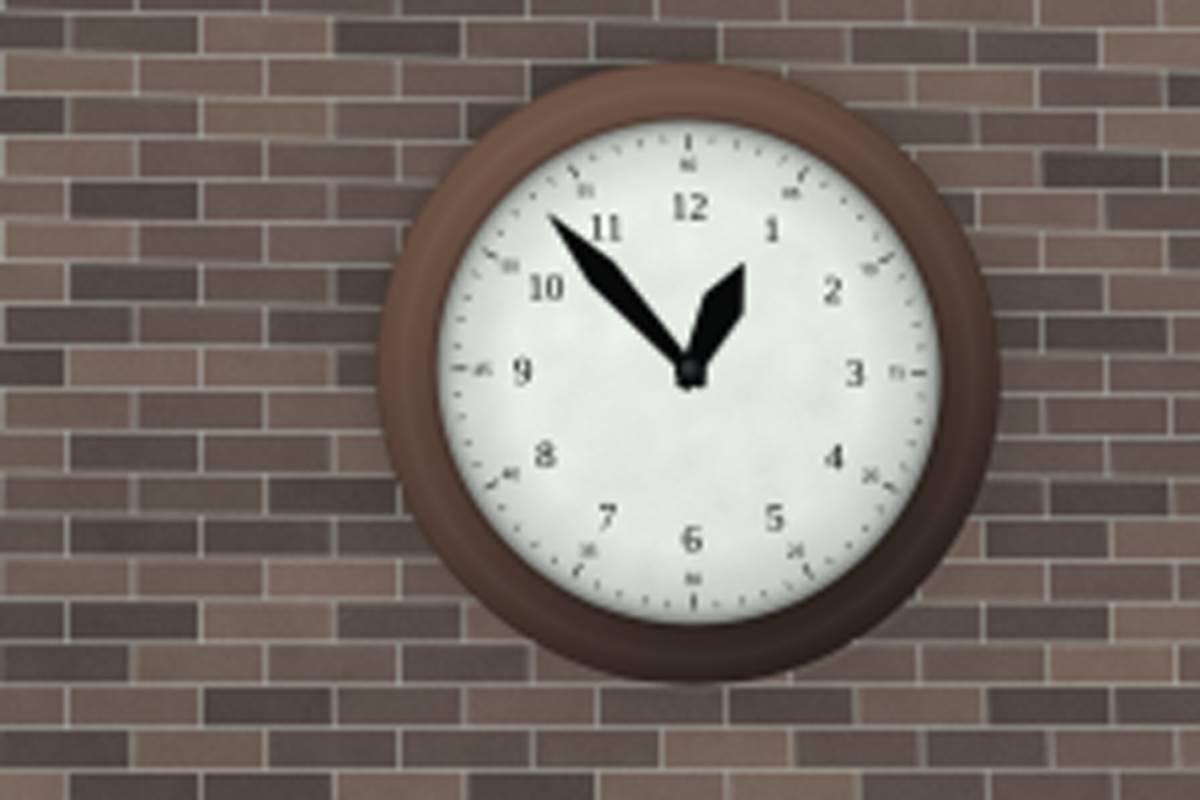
12:53
